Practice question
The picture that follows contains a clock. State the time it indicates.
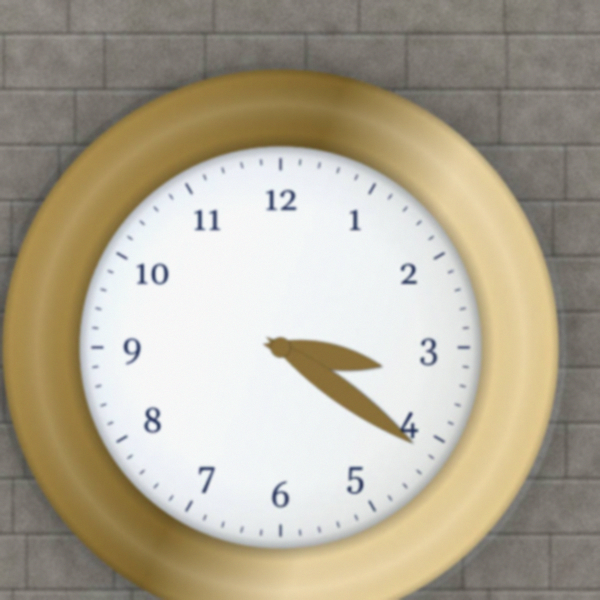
3:21
